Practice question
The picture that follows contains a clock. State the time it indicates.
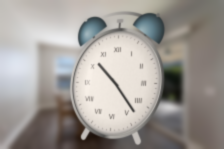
10:23
